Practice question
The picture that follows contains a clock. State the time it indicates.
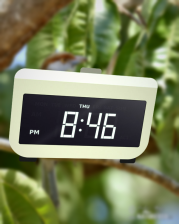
8:46
